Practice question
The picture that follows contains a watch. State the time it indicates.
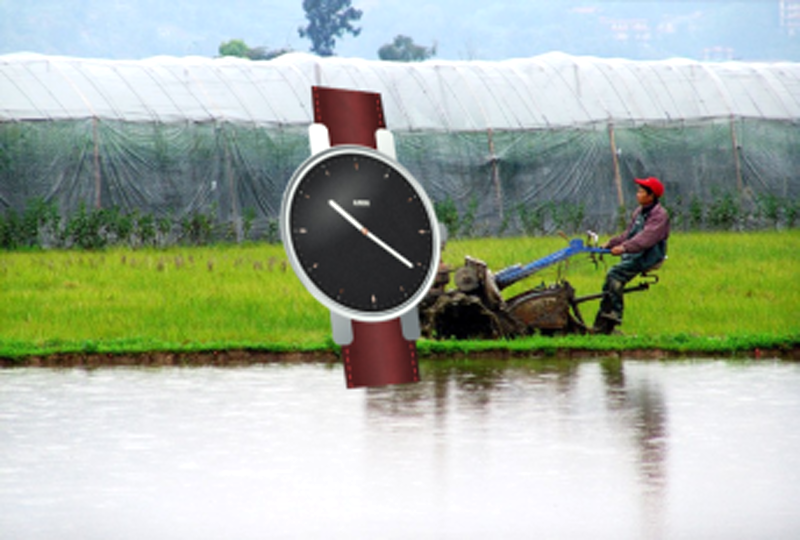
10:21
